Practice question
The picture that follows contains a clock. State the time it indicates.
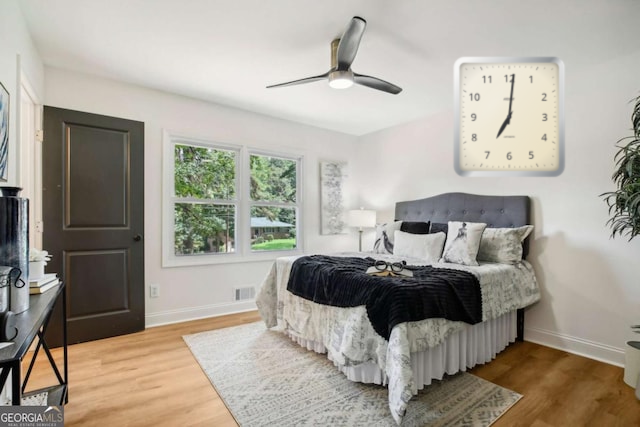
7:01
